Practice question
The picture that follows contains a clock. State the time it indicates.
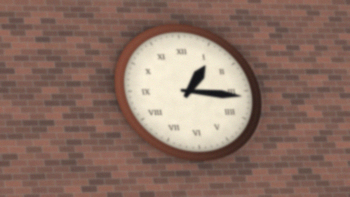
1:16
